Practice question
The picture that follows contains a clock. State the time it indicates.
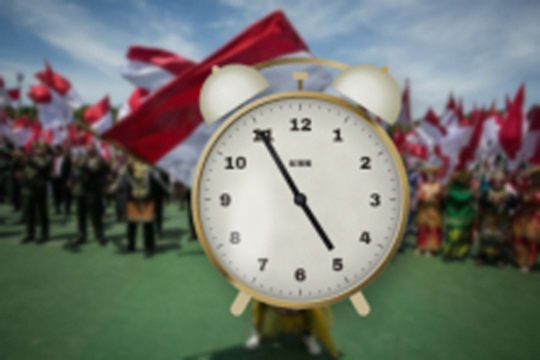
4:55
